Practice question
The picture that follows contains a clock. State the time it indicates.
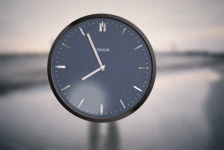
7:56
